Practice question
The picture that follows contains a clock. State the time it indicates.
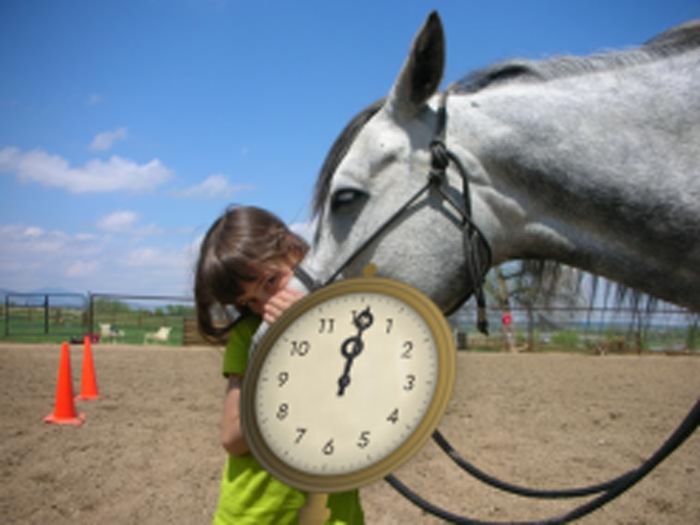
12:01
